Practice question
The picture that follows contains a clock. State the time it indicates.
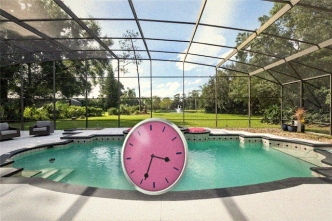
3:34
